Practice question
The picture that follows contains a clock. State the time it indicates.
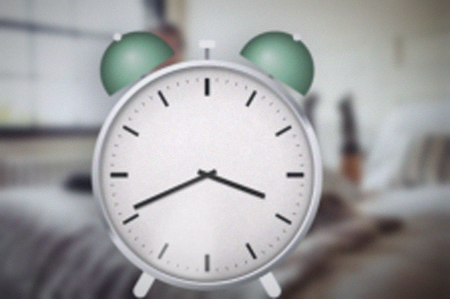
3:41
